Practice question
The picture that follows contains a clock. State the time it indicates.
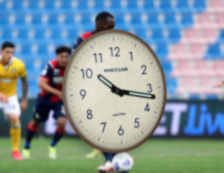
10:17
